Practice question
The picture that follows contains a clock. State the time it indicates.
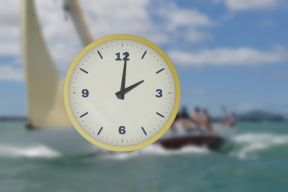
2:01
